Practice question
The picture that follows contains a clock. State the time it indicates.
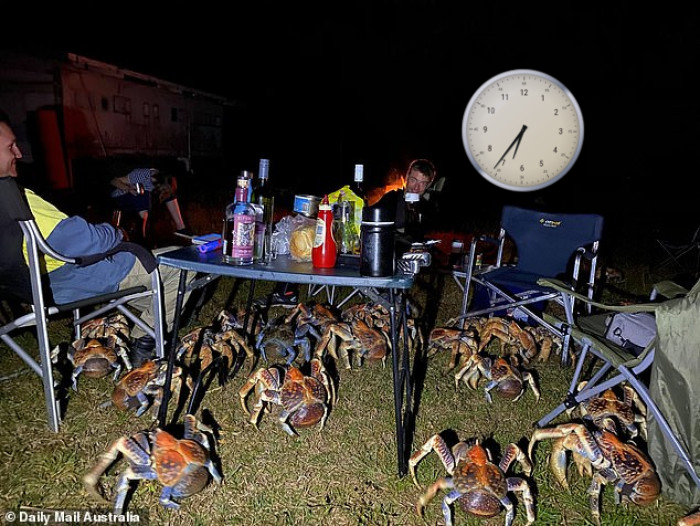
6:36
